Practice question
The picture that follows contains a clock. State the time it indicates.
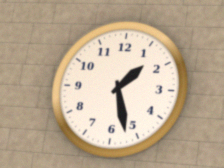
1:27
